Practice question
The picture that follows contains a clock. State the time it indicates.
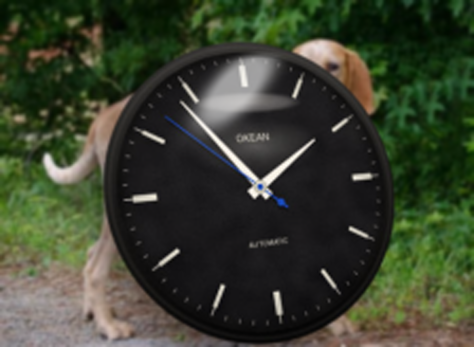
1:53:52
